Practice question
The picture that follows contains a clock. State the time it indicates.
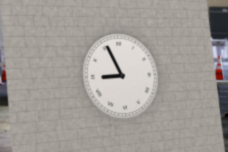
8:56
